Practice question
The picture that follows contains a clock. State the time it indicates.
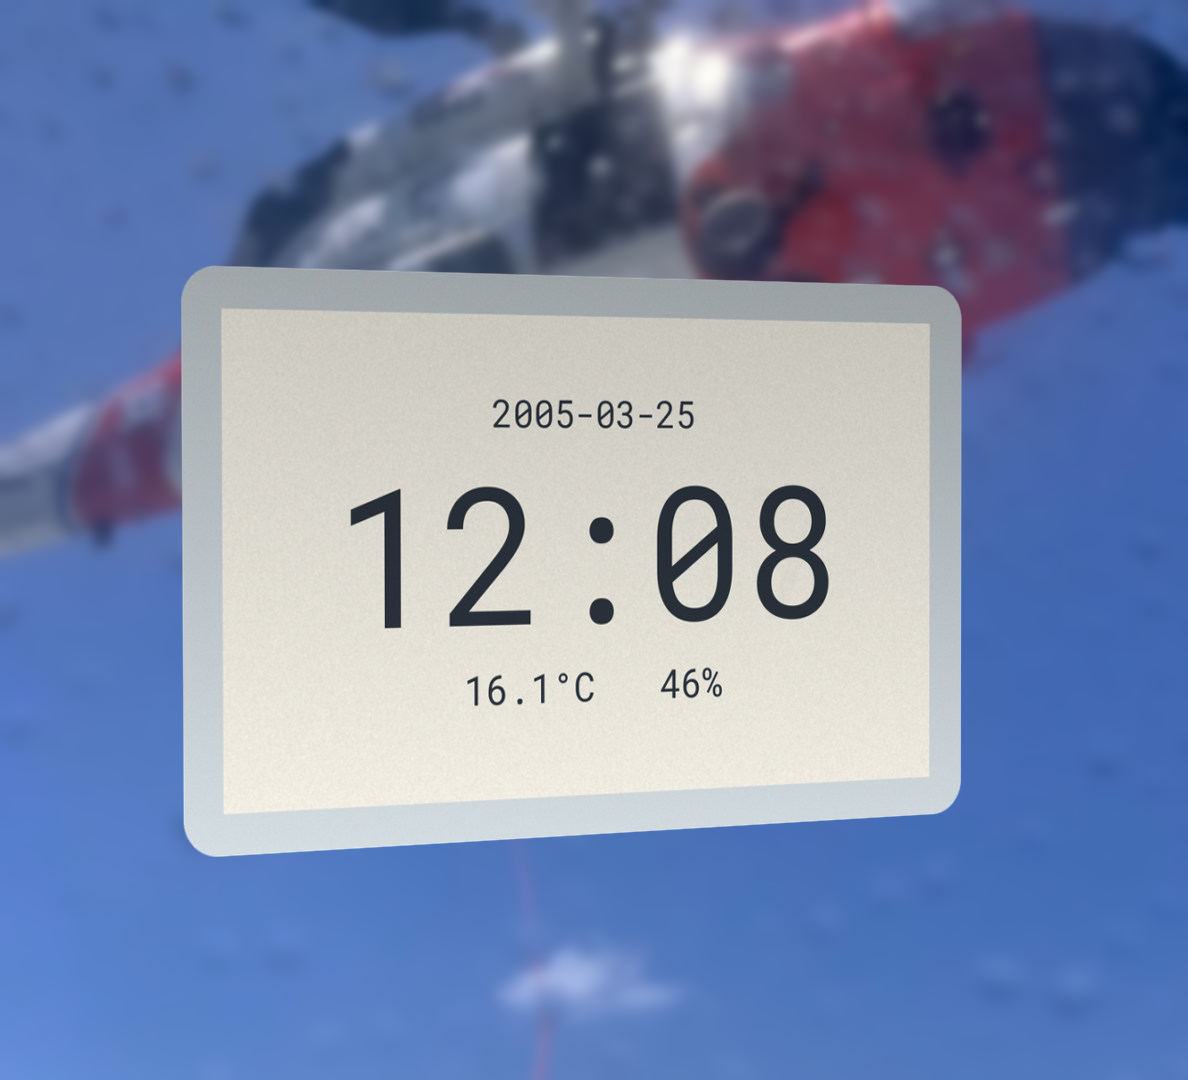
12:08
